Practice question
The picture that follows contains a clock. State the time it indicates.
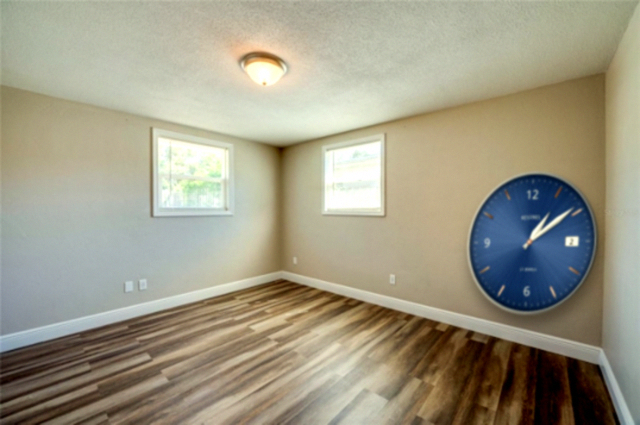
1:09
